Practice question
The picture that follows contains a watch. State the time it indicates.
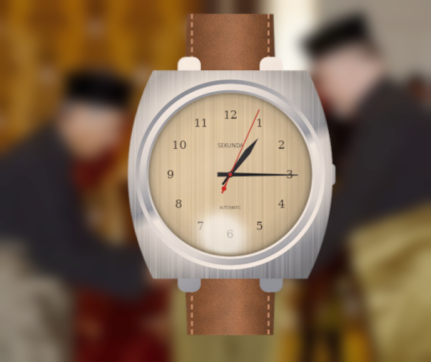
1:15:04
